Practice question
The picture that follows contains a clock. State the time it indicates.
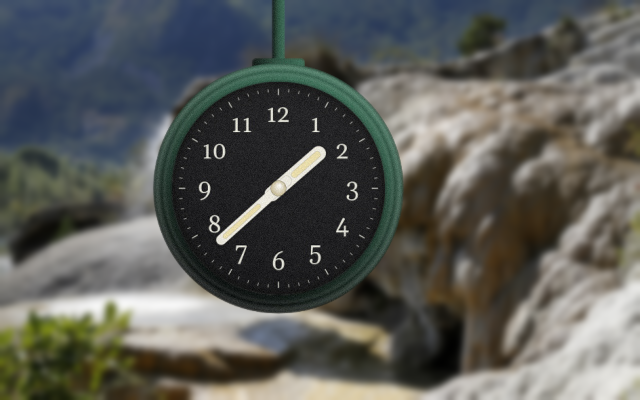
1:38
